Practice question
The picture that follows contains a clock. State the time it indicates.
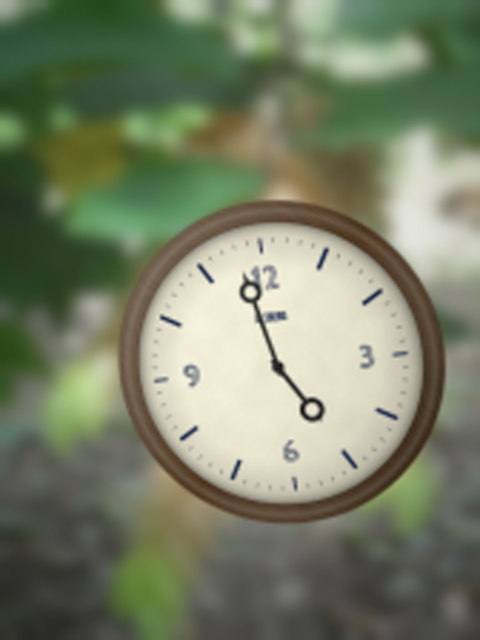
4:58
